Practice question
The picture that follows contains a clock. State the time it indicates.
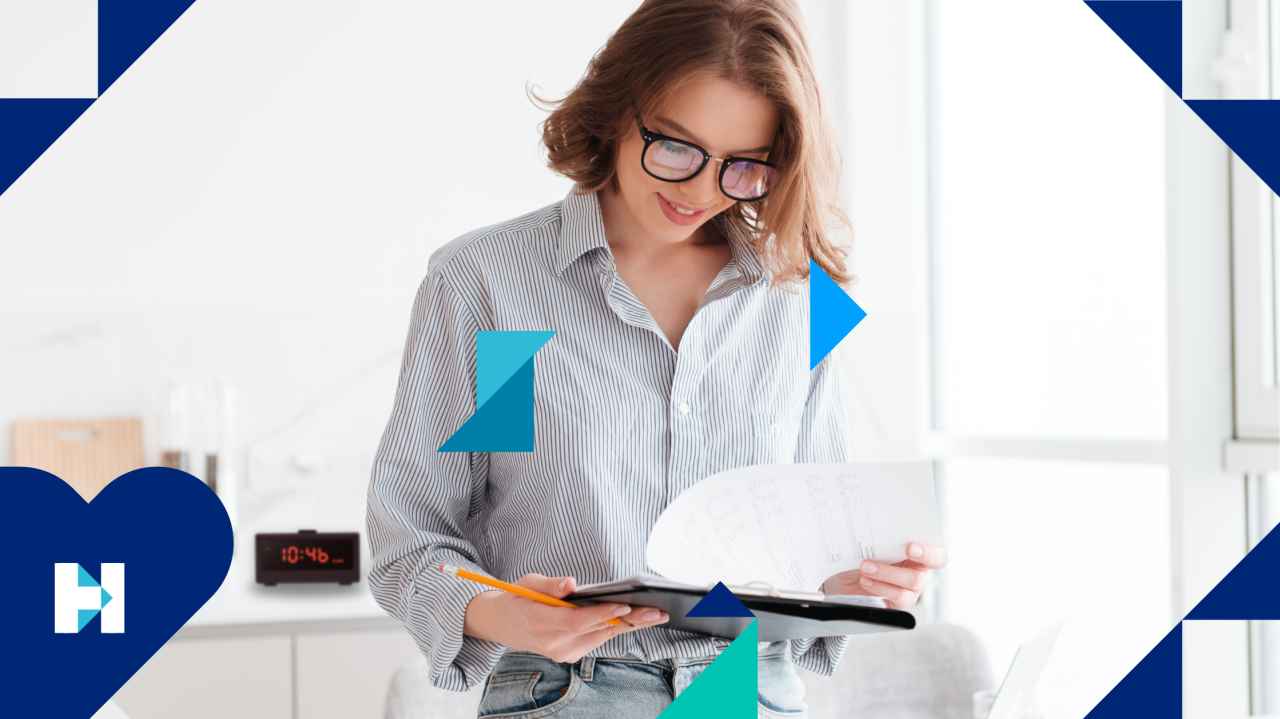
10:46
